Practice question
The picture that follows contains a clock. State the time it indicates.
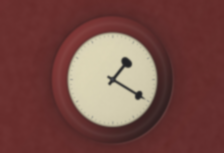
1:20
